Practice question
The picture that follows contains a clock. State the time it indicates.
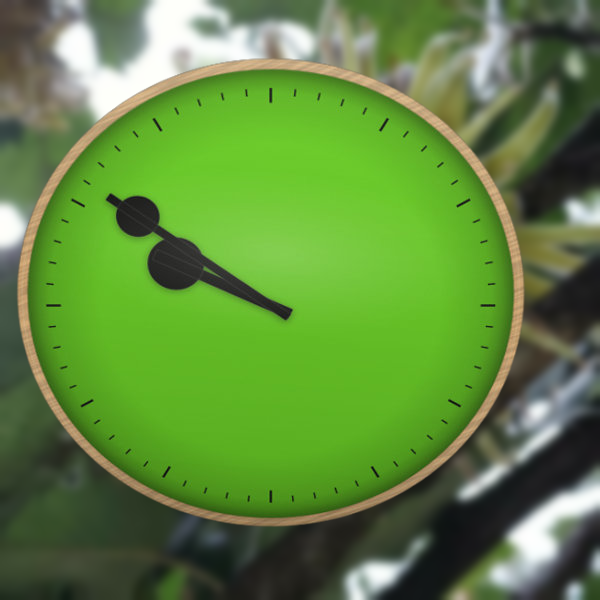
9:51
